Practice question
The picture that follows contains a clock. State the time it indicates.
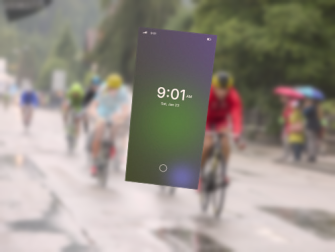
9:01
